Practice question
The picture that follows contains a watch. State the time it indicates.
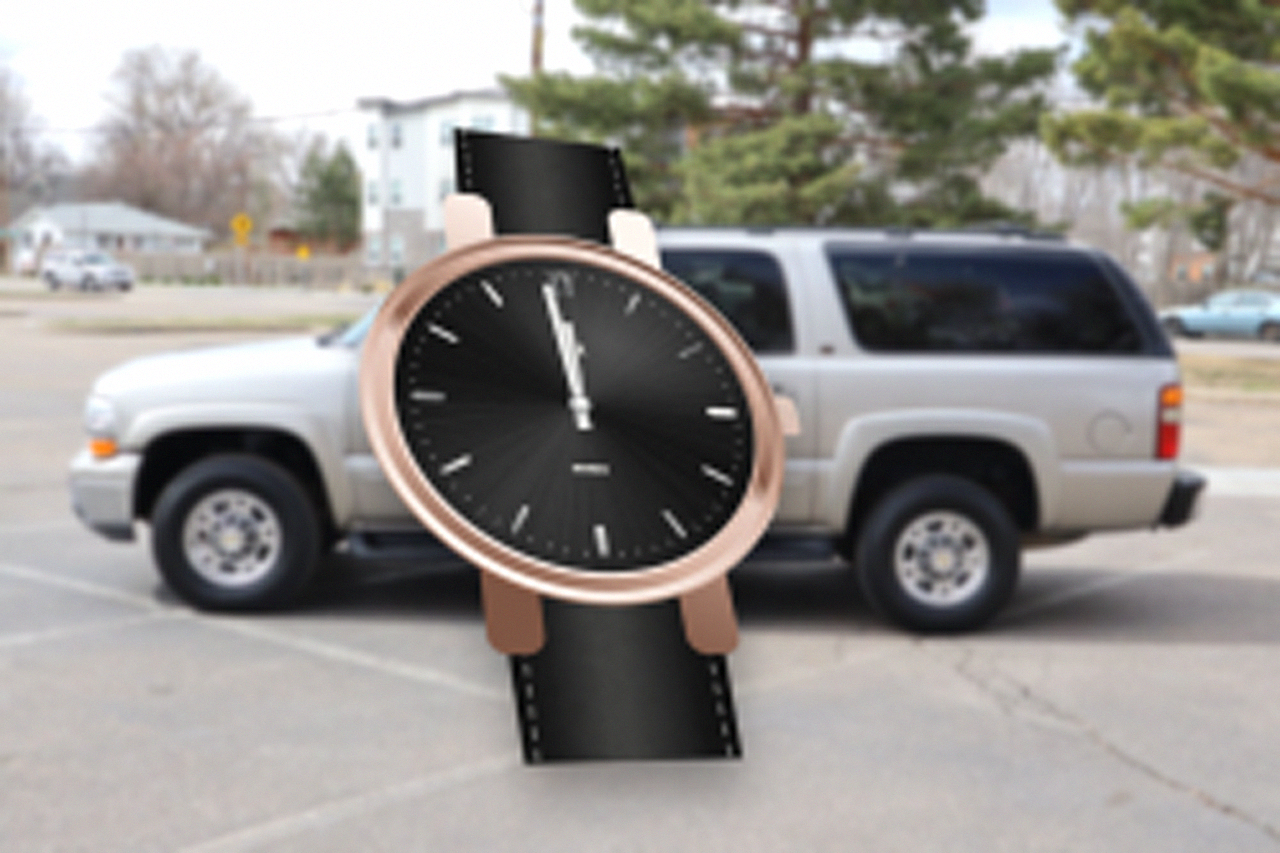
11:59
